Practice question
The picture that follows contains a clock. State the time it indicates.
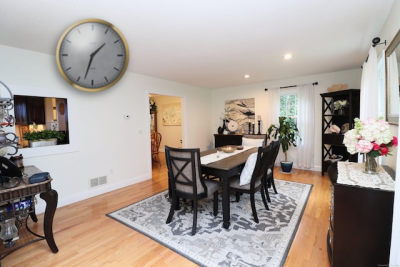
1:33
